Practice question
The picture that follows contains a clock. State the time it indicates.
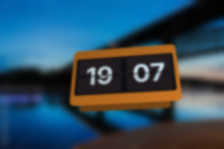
19:07
